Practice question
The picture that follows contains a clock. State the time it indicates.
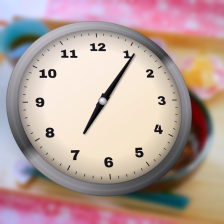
7:06
